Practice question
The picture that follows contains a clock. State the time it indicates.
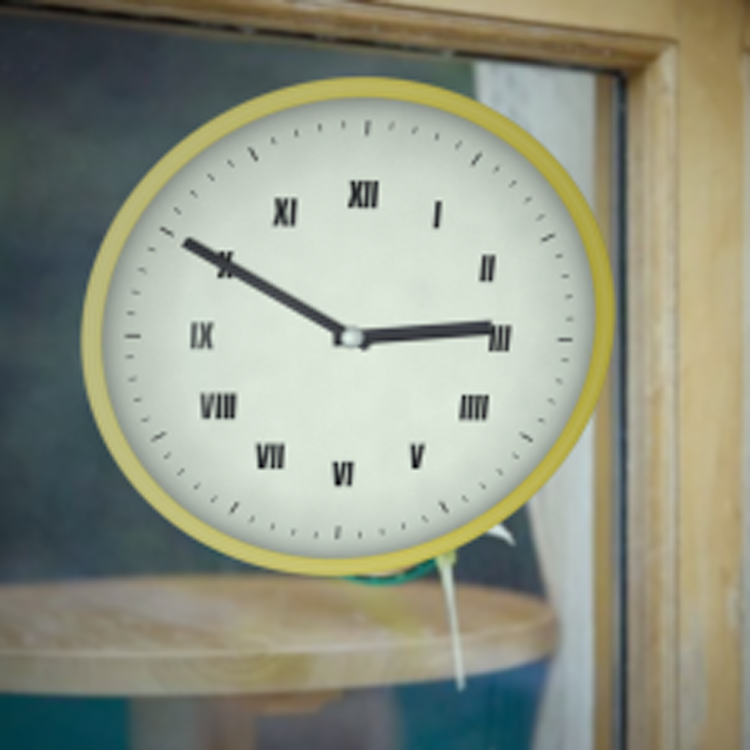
2:50
